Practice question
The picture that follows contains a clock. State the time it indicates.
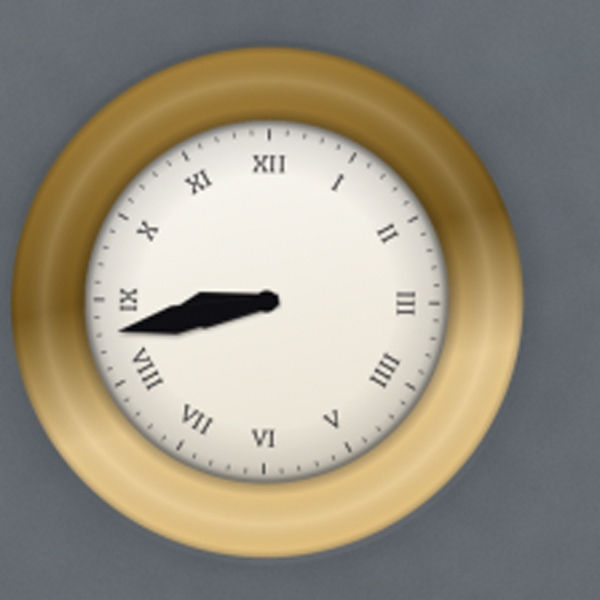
8:43
